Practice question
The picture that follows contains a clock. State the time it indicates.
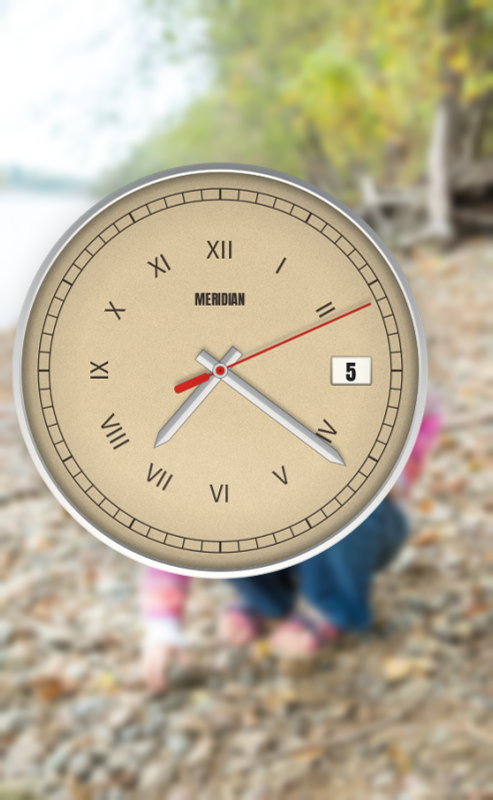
7:21:11
